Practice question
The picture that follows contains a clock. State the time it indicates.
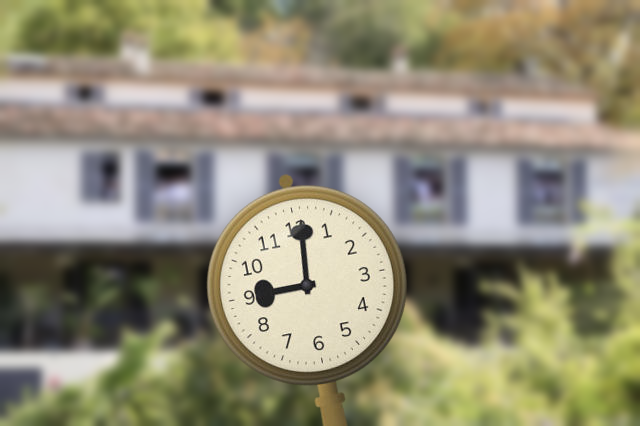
9:01
